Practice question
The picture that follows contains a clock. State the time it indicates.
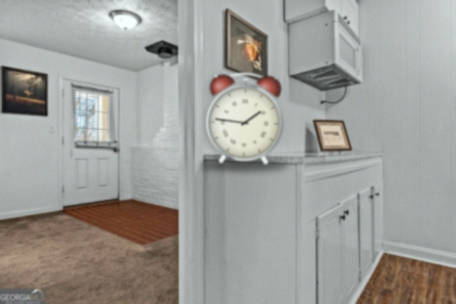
1:46
